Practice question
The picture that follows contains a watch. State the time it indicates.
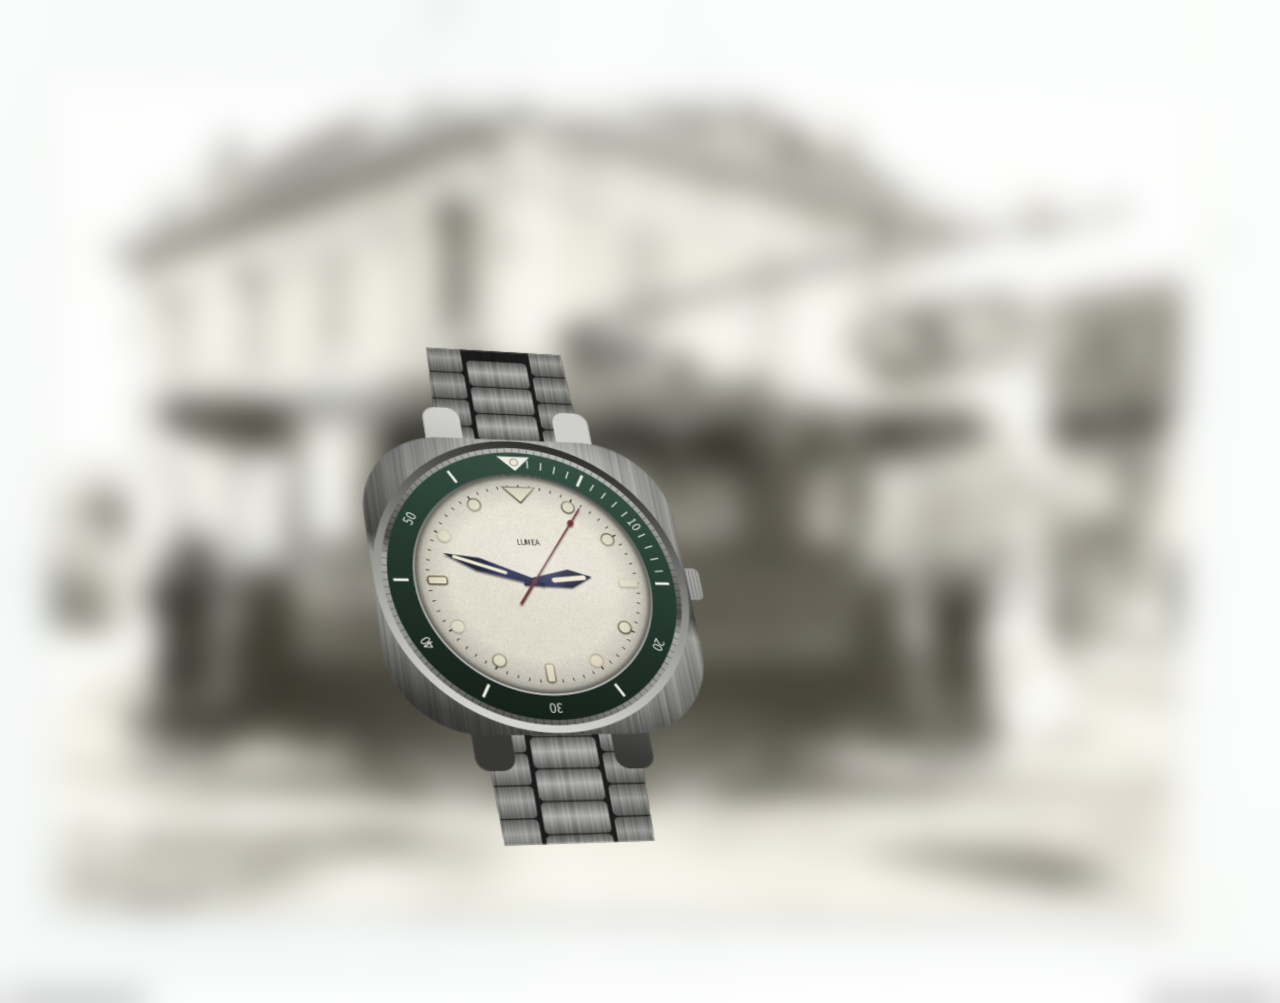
2:48:06
